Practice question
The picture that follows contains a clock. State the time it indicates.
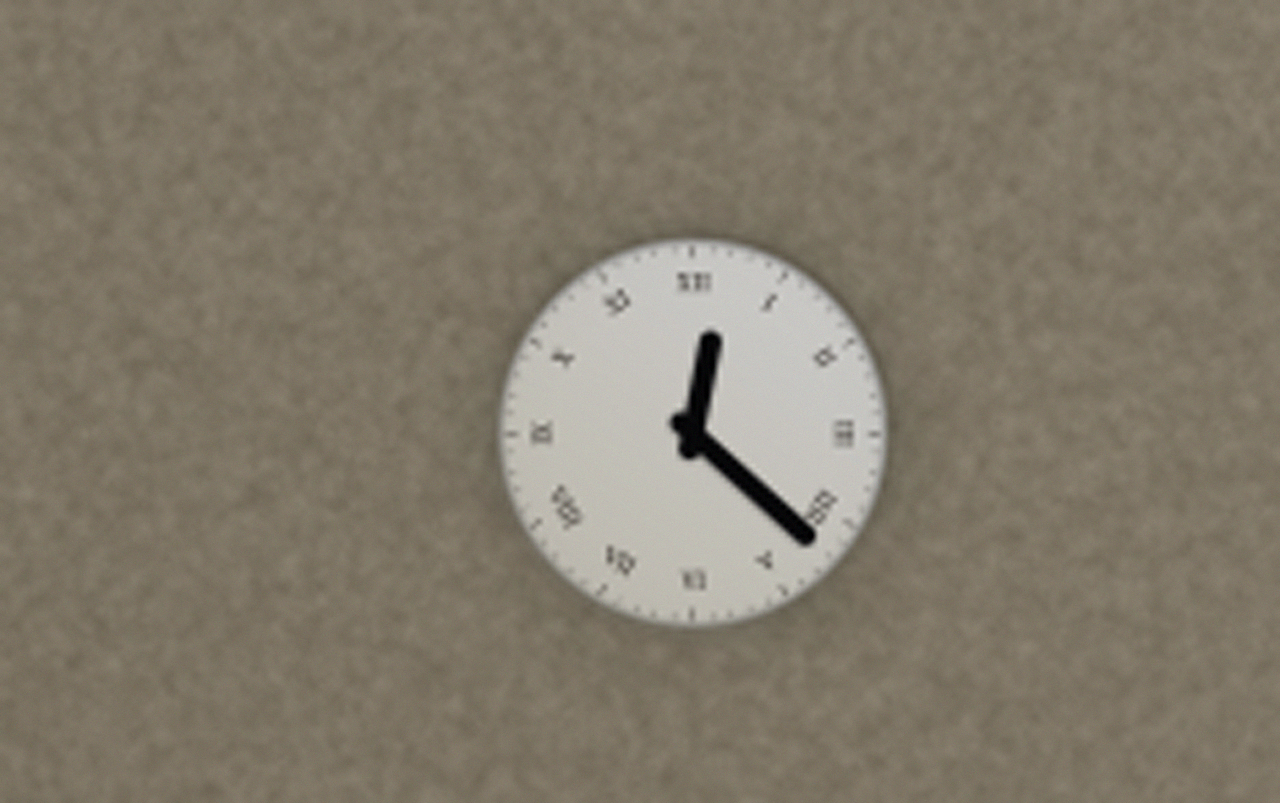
12:22
